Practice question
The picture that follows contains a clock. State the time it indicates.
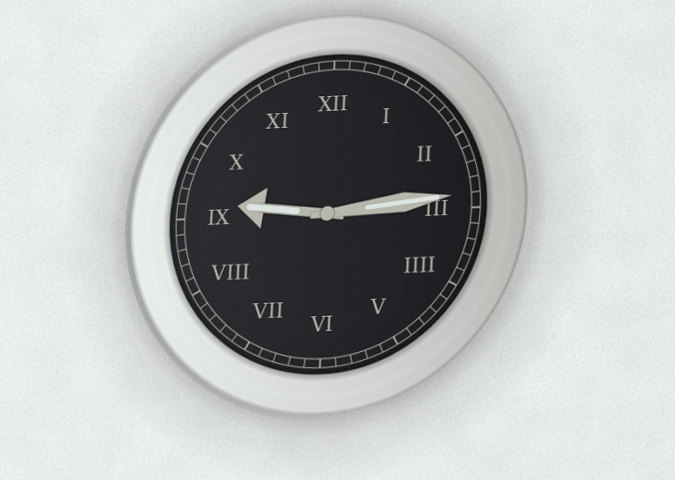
9:14
